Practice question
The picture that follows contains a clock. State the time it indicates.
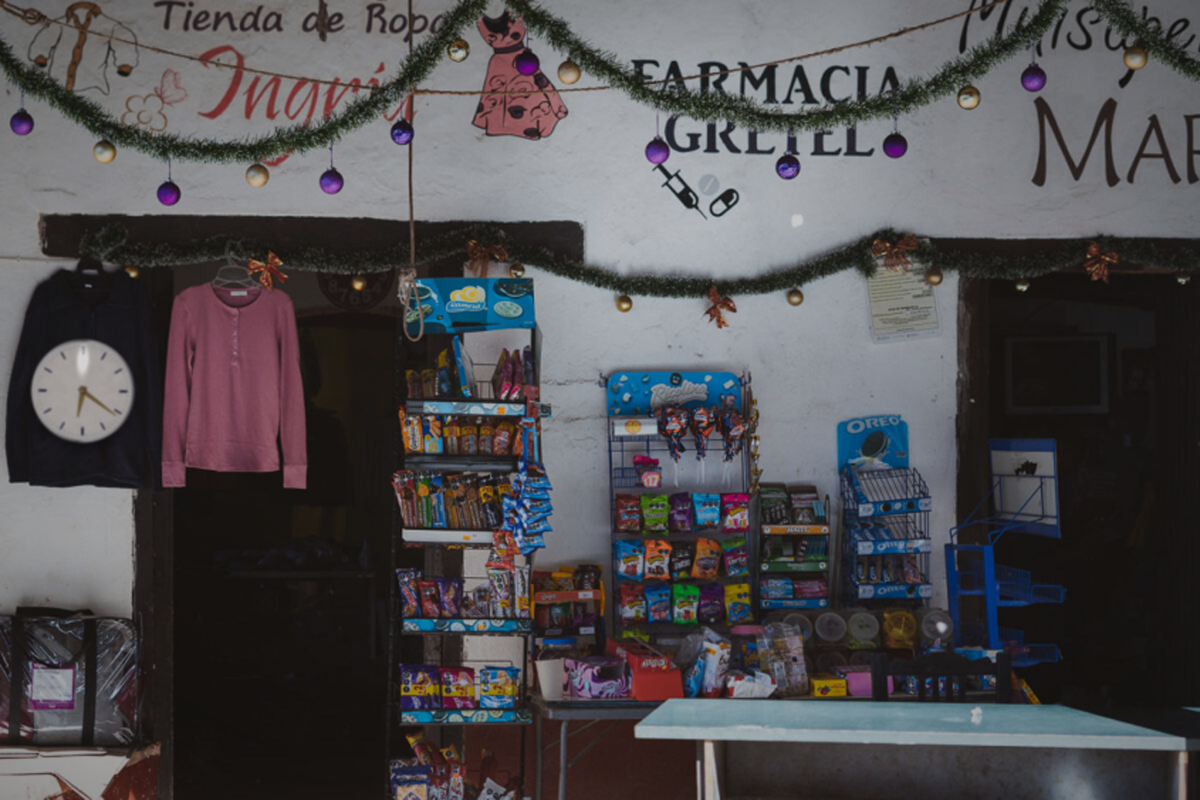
6:21
